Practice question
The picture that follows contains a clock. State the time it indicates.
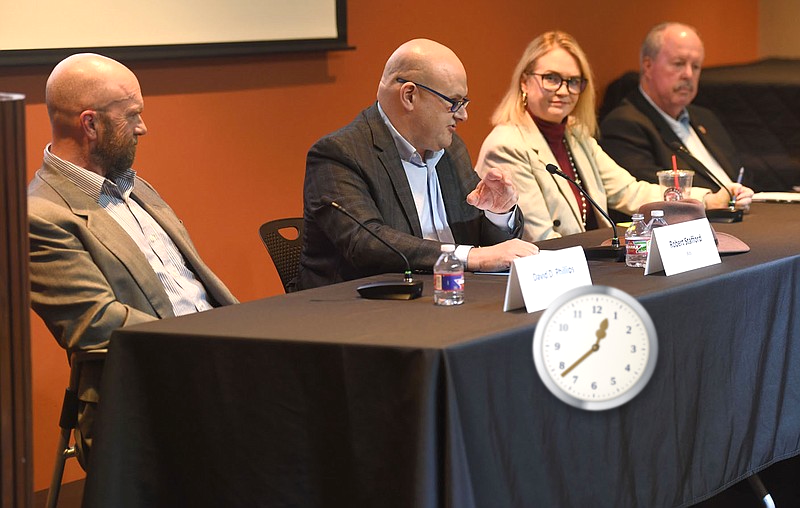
12:38
